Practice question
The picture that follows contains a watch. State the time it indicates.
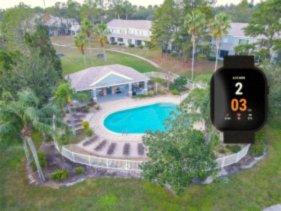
2:03
